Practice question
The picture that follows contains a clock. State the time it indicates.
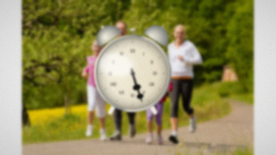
5:27
